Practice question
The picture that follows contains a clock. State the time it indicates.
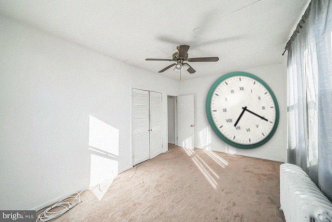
7:20
